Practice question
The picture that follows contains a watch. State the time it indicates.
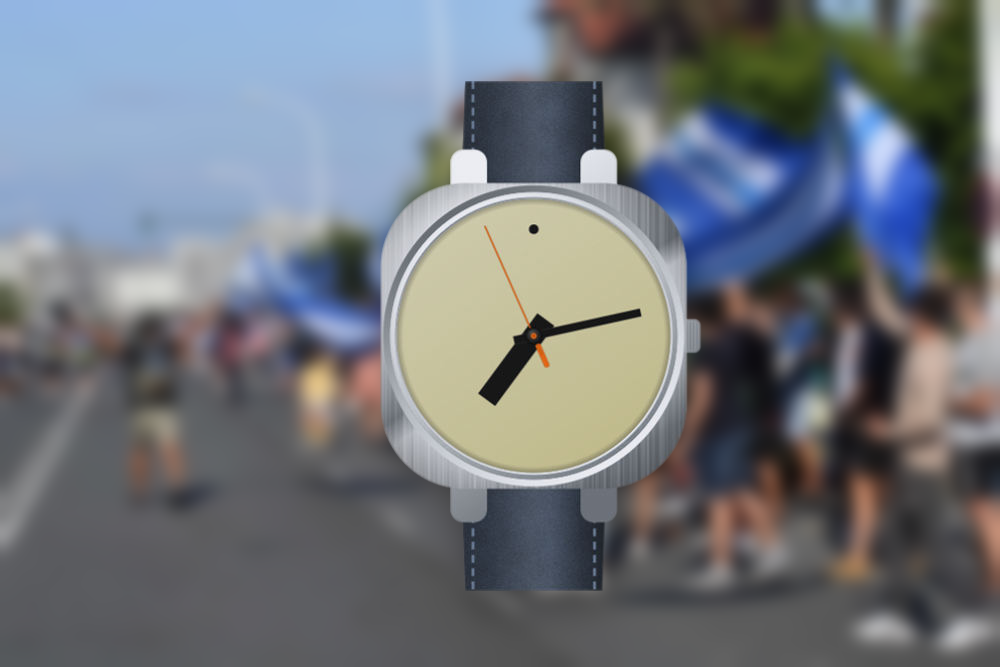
7:12:56
